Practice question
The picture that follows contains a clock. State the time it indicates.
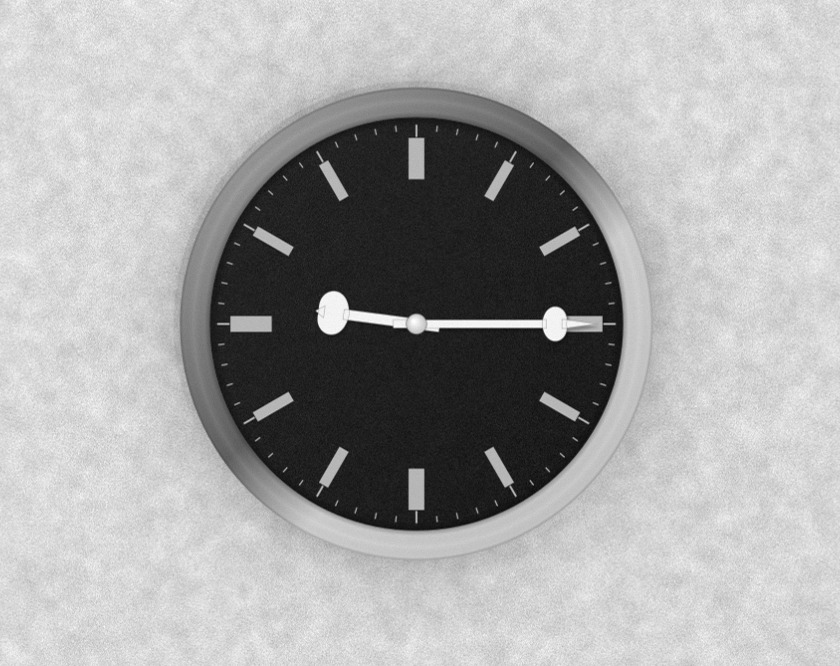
9:15
